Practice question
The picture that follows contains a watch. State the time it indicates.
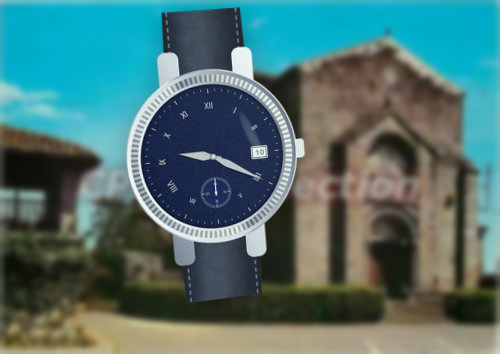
9:20
